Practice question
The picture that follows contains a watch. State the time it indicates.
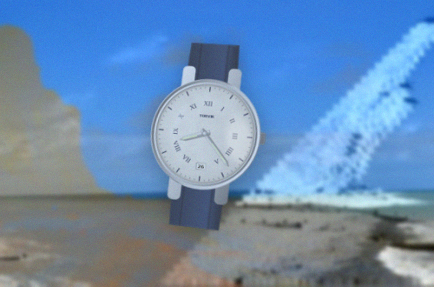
8:23
